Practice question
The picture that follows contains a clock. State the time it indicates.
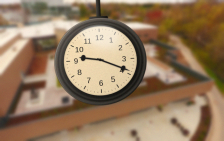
9:19
